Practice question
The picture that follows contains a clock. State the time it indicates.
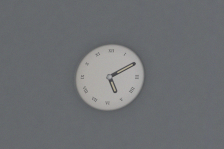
5:10
